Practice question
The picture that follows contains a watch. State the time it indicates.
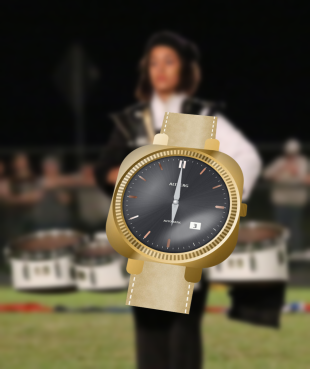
6:00
